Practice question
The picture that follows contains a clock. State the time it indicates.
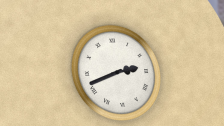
2:42
